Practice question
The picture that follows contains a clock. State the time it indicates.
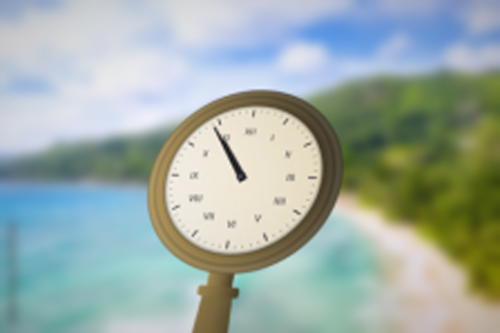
10:54
